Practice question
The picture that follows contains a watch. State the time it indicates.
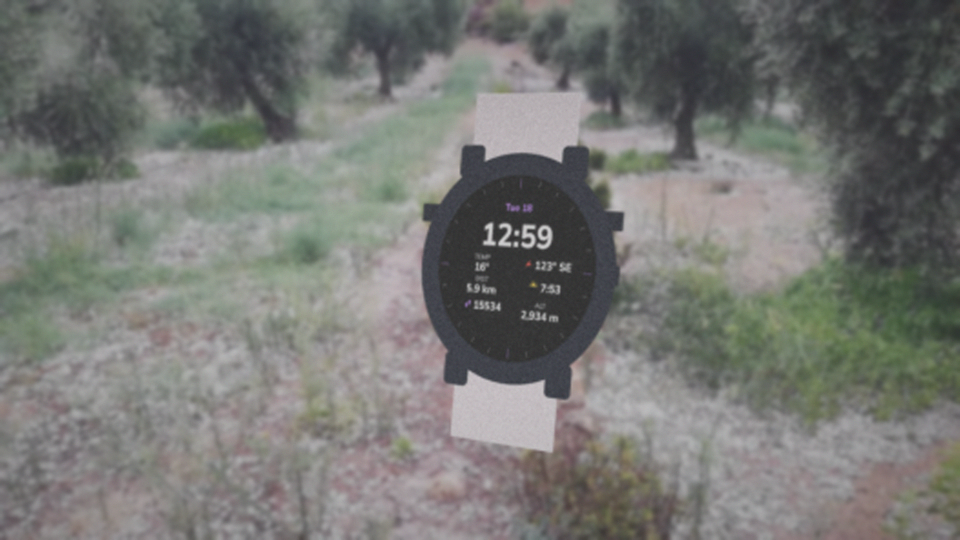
12:59
